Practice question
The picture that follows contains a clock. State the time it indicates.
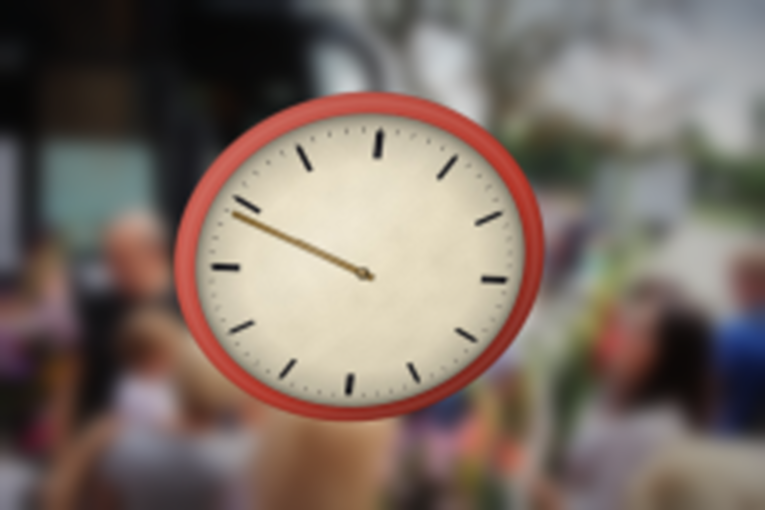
9:49
